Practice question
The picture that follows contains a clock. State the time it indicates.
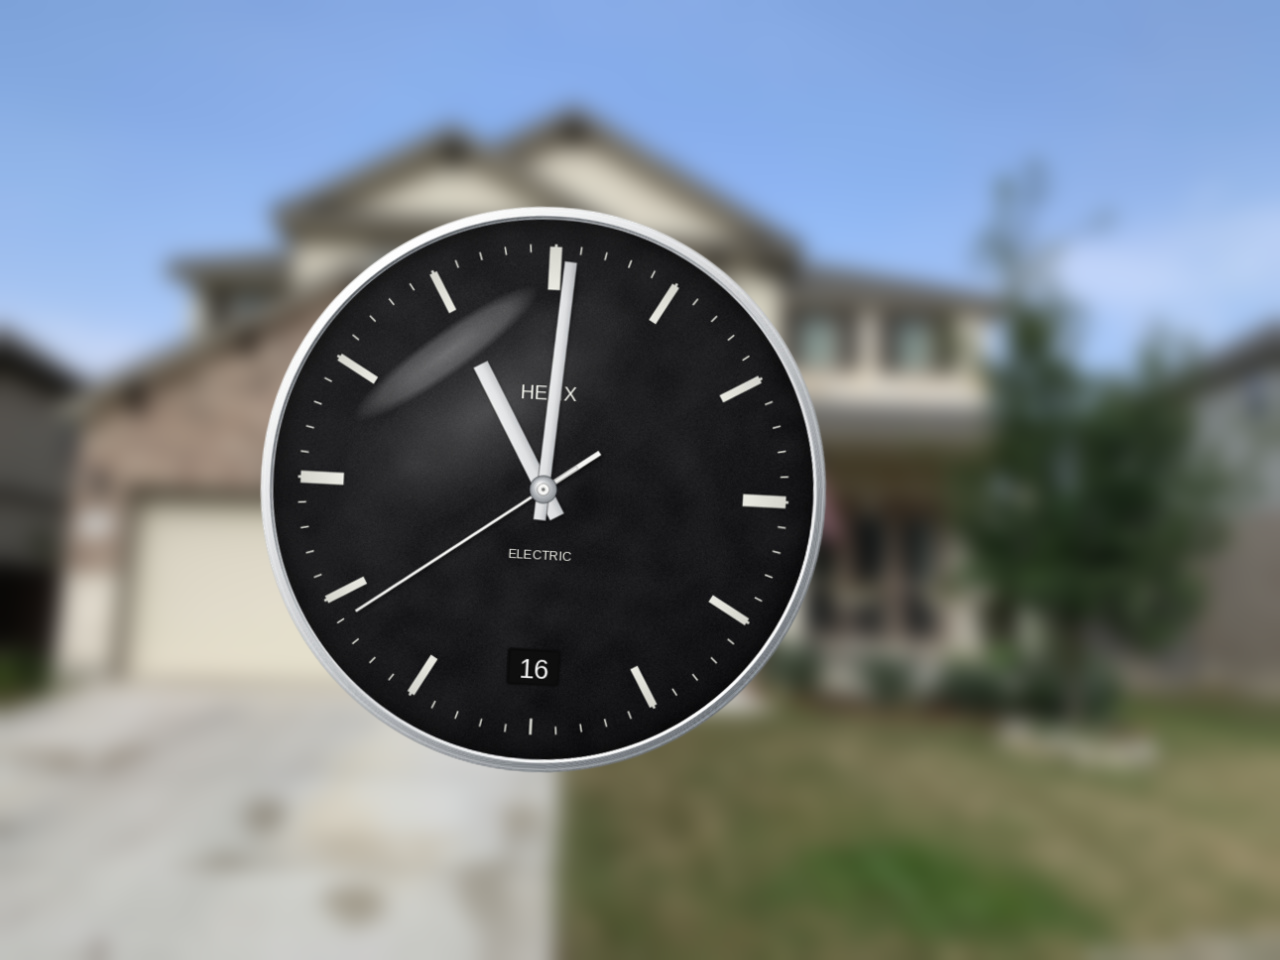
11:00:39
